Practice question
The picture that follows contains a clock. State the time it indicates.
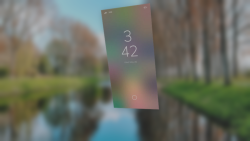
3:42
